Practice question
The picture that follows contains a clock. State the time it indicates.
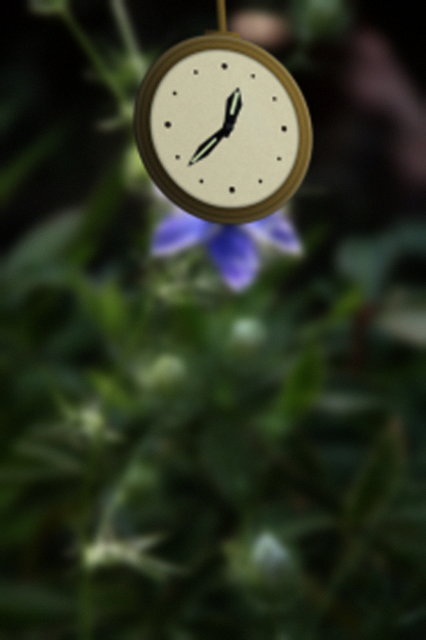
12:38
